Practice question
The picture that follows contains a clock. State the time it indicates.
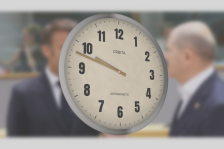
9:48
